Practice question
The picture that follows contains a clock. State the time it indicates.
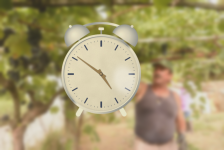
4:51
